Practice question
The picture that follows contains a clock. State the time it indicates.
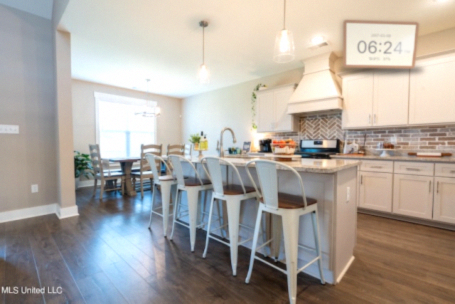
6:24
